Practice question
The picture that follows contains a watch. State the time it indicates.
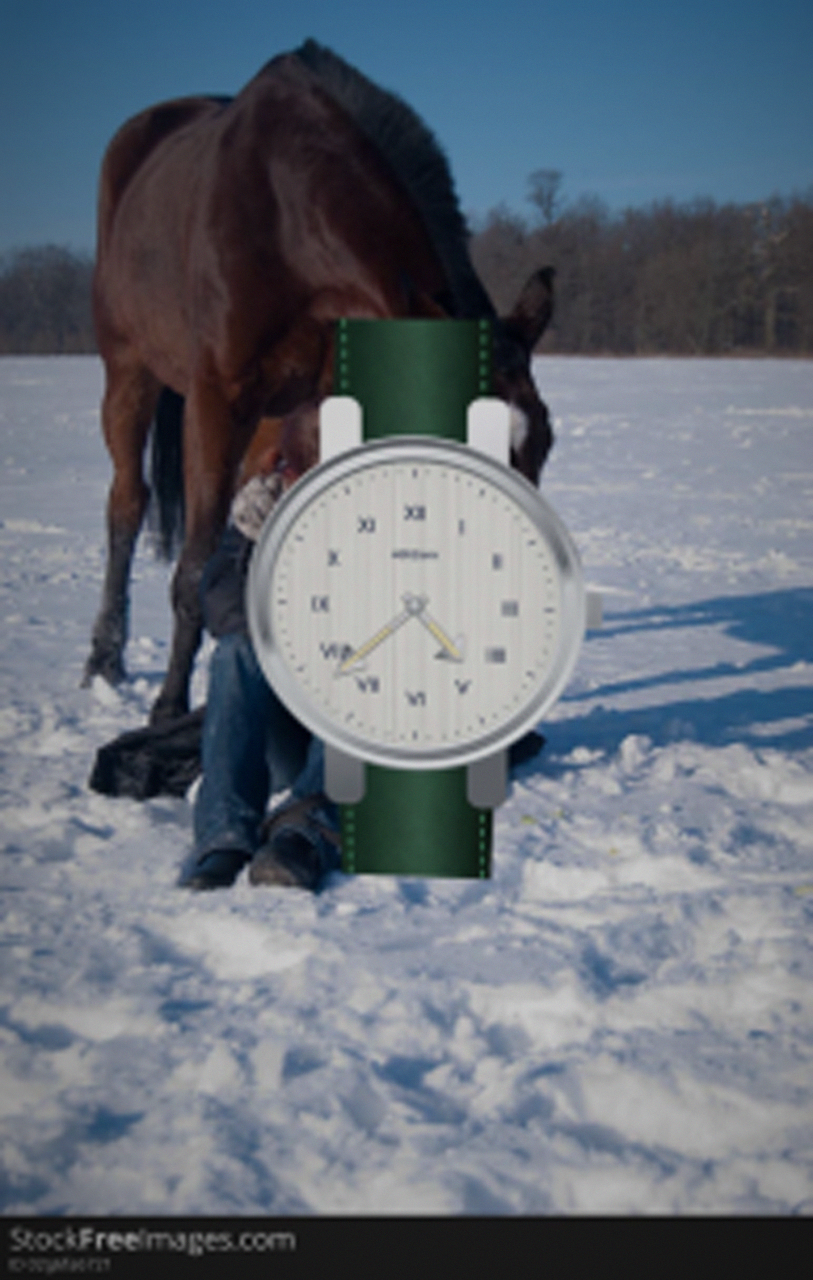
4:38
